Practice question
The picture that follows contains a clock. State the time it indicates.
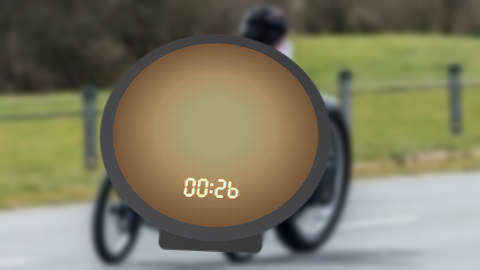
0:26
